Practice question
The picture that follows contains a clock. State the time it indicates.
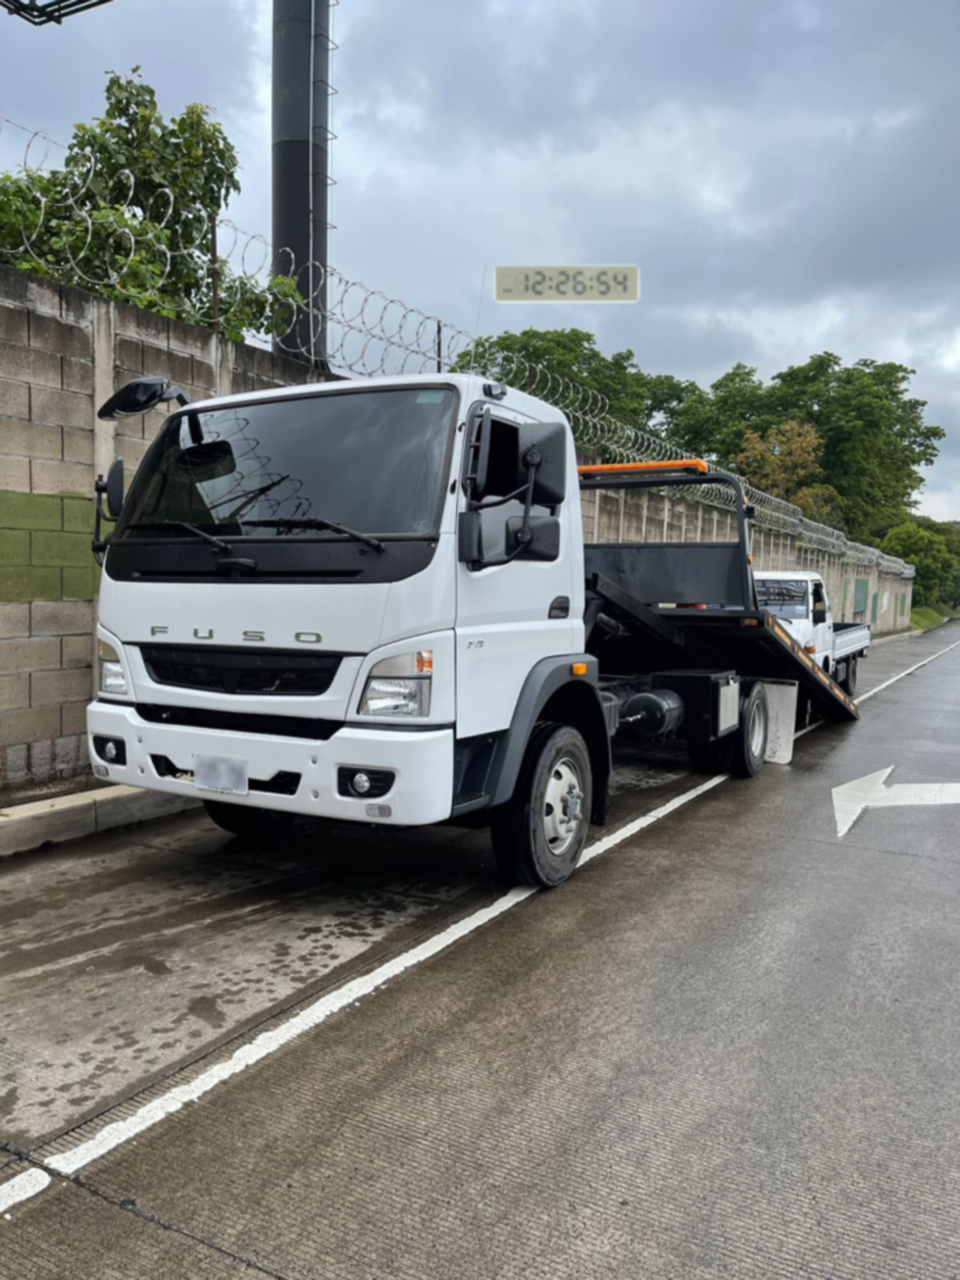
12:26:54
